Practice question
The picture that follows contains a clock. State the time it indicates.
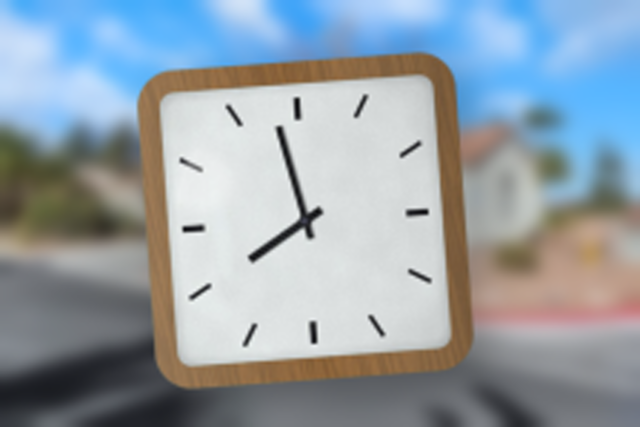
7:58
